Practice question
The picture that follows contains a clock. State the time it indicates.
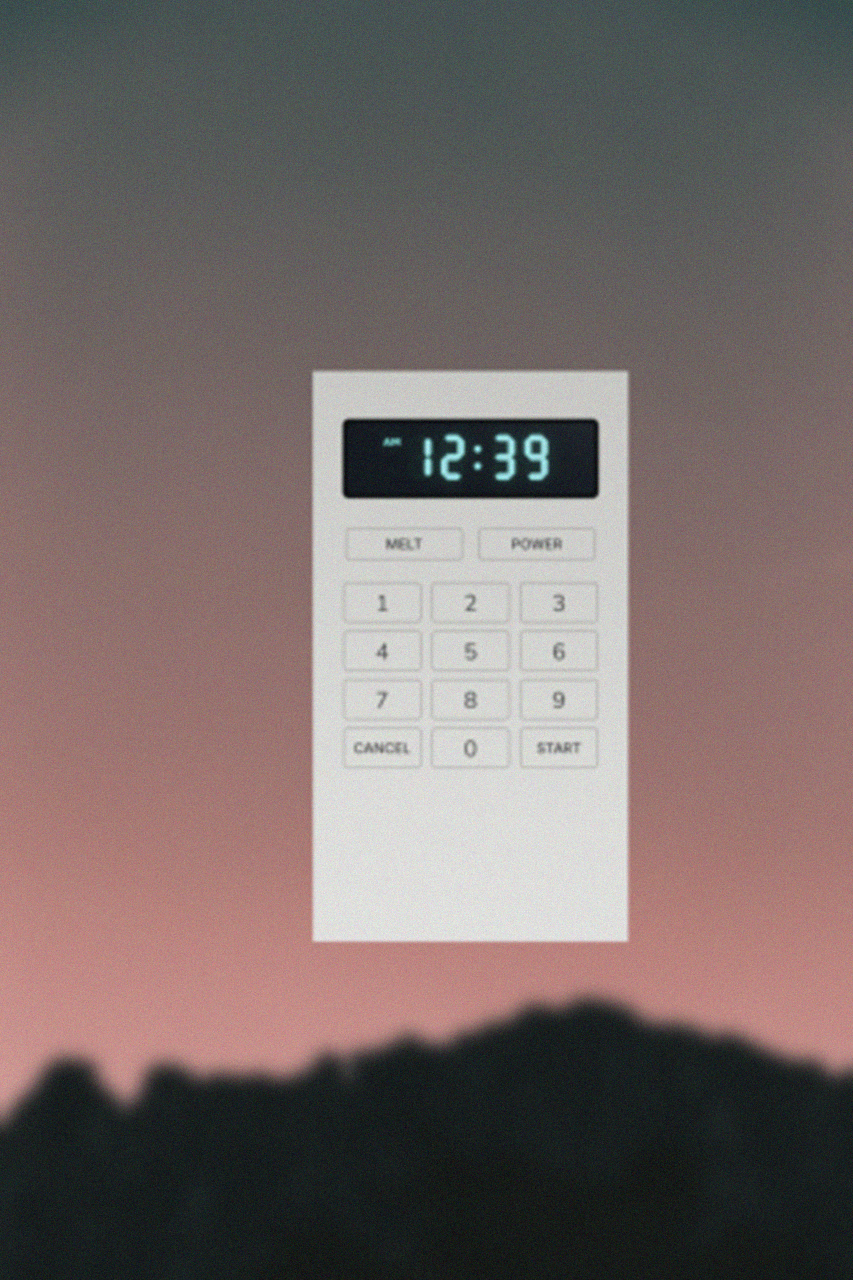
12:39
